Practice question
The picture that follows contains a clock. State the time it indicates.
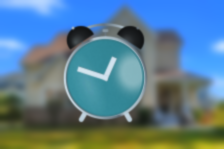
12:48
